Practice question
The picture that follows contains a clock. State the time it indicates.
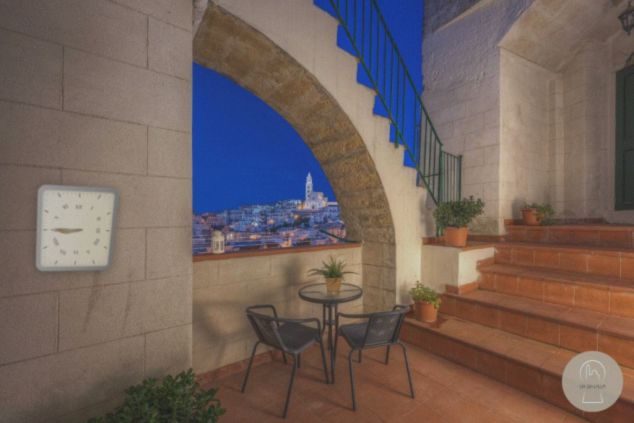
8:45
